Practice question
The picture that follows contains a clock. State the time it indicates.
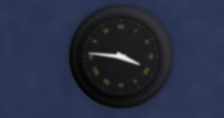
3:46
